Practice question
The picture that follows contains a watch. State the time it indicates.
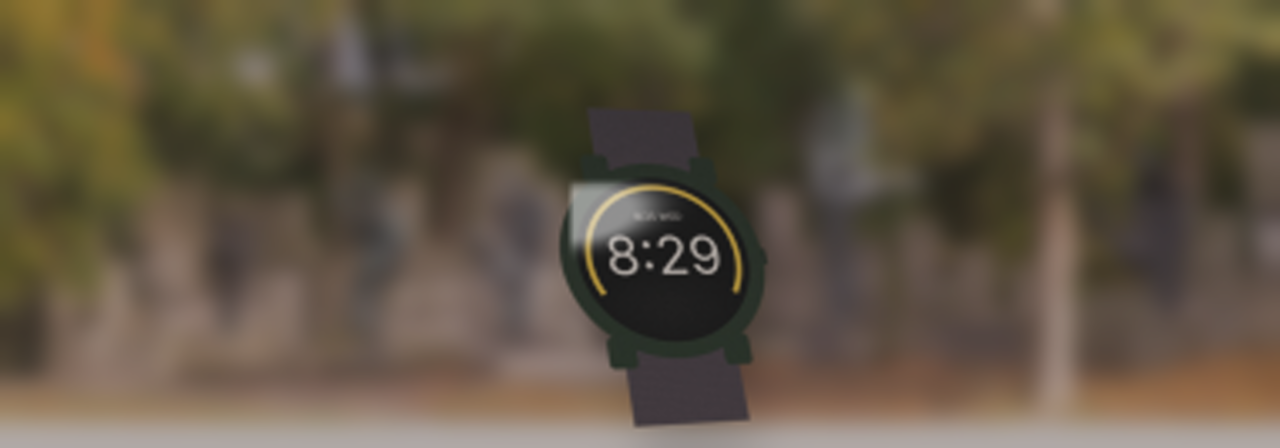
8:29
